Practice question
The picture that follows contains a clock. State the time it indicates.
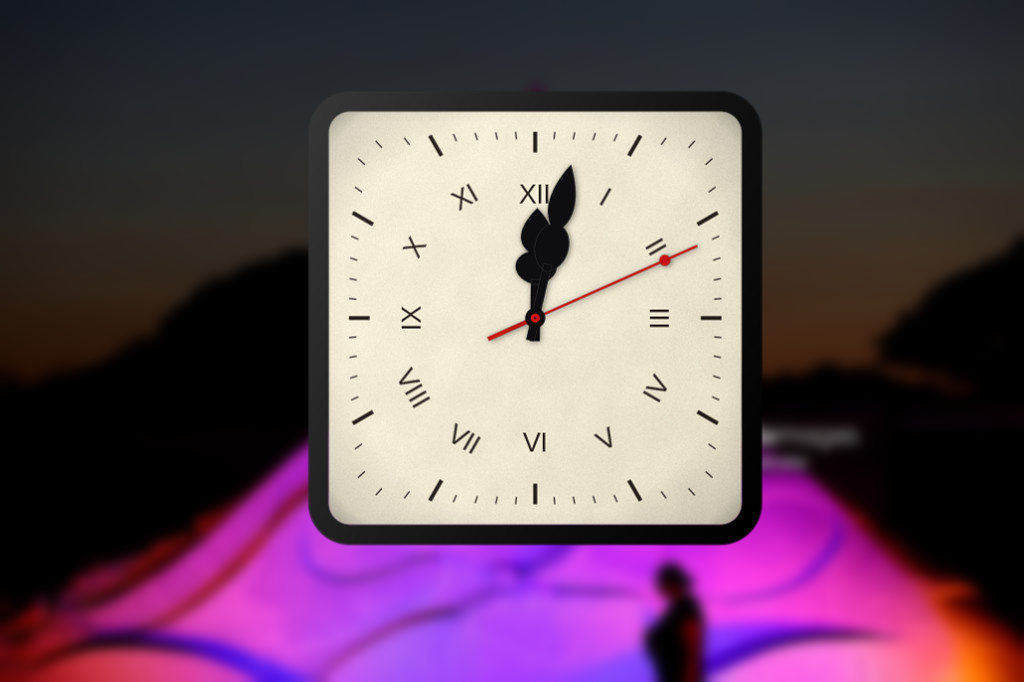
12:02:11
